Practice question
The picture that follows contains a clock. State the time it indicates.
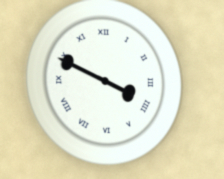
3:49
